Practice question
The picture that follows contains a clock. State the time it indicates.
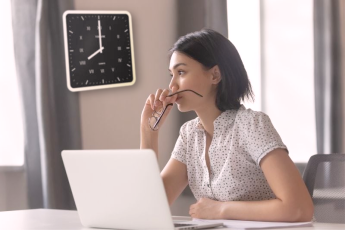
8:00
